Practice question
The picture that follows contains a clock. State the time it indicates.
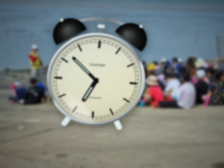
6:52
